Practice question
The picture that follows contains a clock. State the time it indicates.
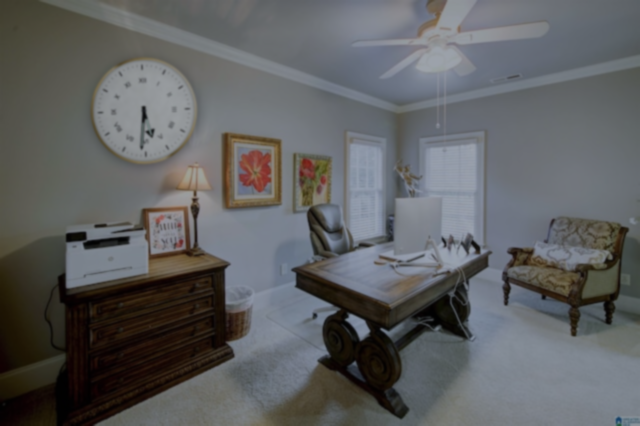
5:31
